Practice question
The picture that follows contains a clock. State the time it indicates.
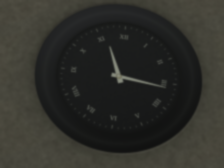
11:16
